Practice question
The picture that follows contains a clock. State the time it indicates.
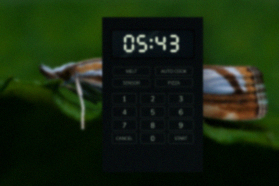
5:43
